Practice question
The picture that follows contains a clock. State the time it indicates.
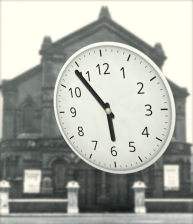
5:54
